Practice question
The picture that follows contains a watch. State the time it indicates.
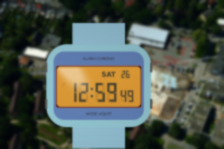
12:59:49
